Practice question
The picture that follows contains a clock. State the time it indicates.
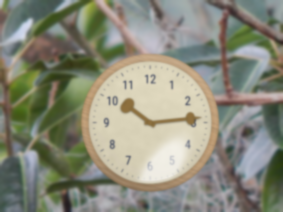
10:14
